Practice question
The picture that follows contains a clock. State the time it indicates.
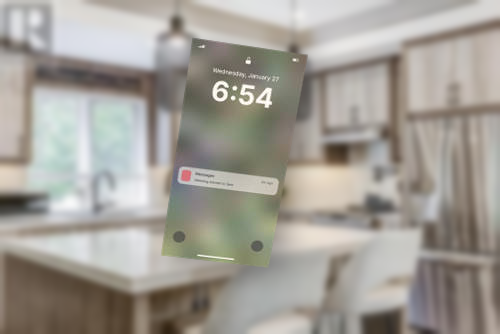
6:54
